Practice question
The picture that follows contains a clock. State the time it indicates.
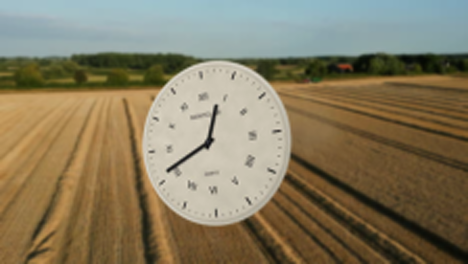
12:41
